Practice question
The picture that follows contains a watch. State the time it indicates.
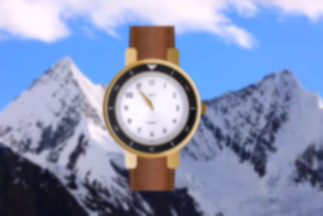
10:54
